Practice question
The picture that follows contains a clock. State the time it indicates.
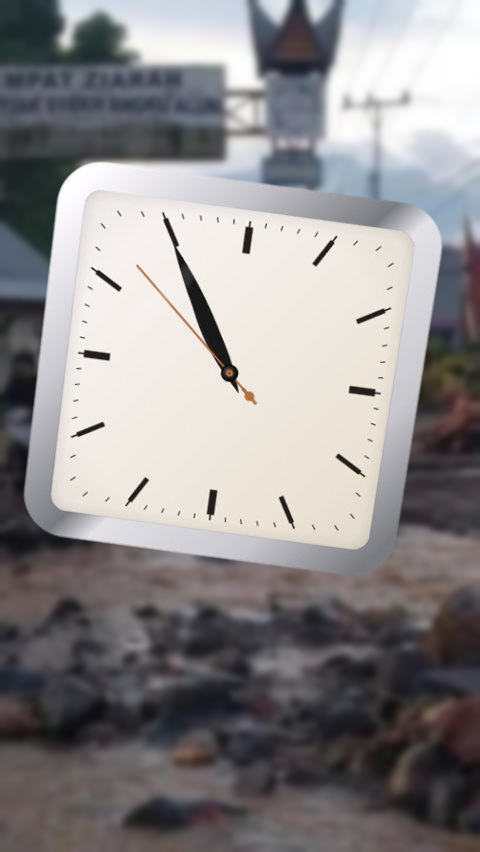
10:54:52
